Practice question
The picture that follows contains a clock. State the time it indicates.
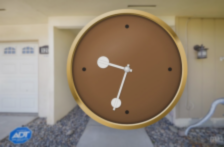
9:33
